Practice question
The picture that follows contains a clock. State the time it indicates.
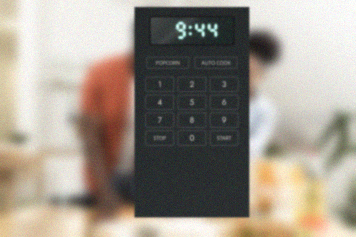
9:44
